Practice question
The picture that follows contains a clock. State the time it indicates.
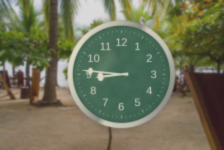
8:46
